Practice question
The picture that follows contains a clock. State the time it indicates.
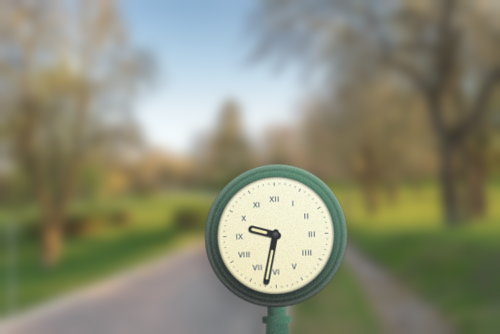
9:32
